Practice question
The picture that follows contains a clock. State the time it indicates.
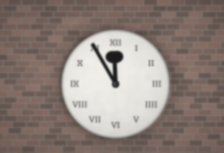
11:55
